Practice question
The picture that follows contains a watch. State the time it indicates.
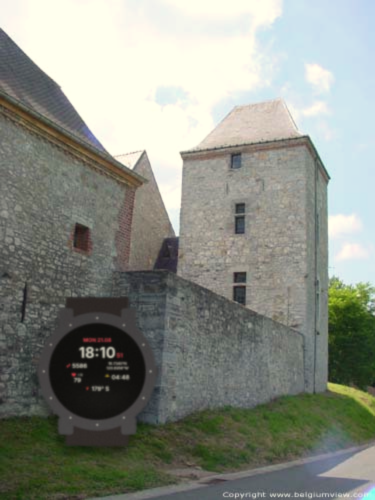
18:10
